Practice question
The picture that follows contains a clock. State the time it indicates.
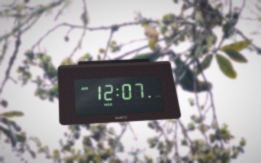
12:07
